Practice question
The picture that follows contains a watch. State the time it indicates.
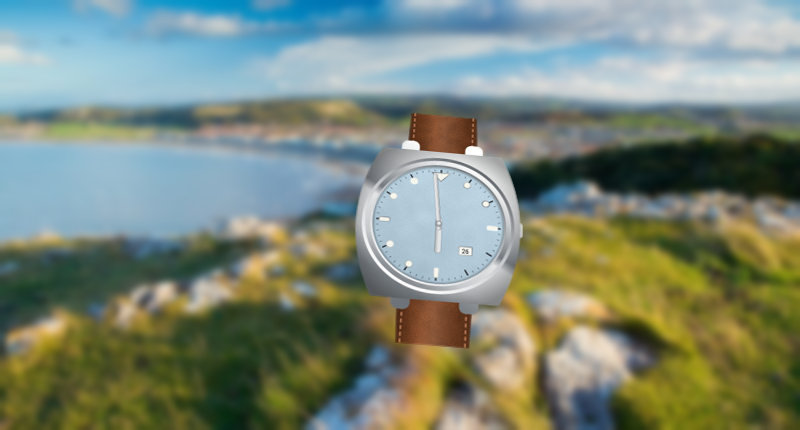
5:59
